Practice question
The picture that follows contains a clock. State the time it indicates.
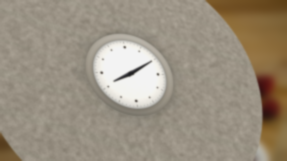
8:10
